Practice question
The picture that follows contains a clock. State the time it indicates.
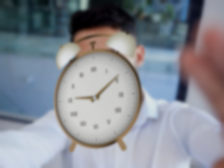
9:09
